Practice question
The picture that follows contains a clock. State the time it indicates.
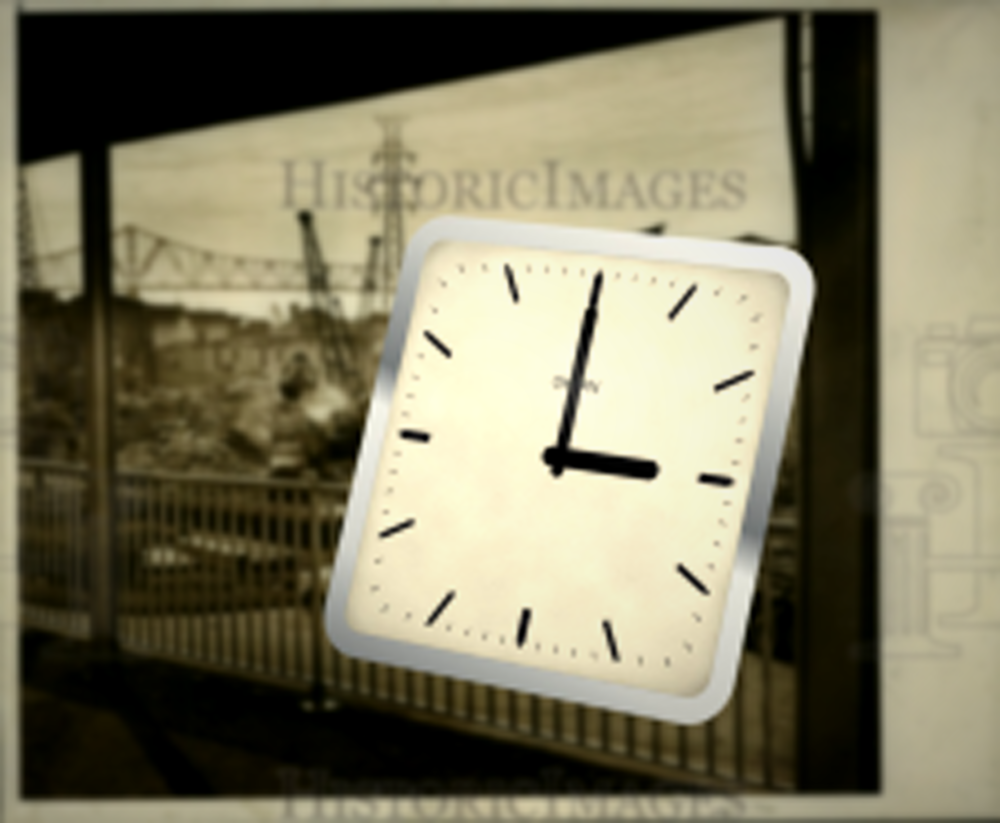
3:00
